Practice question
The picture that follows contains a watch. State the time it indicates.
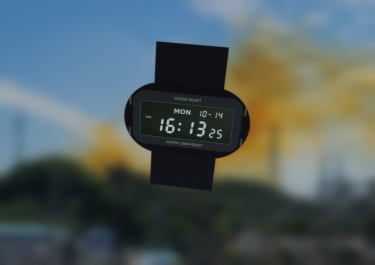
16:13:25
